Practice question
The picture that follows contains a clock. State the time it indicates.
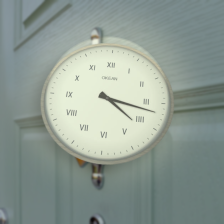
4:17
